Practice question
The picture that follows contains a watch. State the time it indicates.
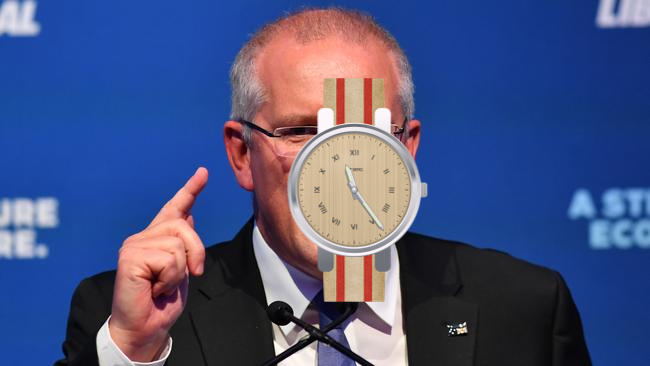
11:24
